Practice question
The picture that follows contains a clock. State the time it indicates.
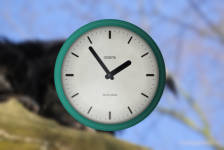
1:54
